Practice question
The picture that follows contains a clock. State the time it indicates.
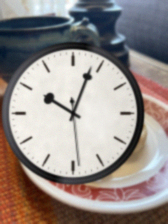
10:03:29
